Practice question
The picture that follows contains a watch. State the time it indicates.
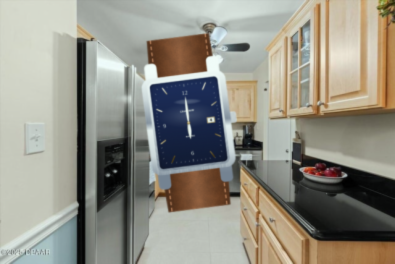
6:00
